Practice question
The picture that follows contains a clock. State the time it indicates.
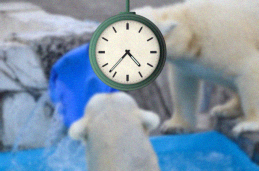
4:37
